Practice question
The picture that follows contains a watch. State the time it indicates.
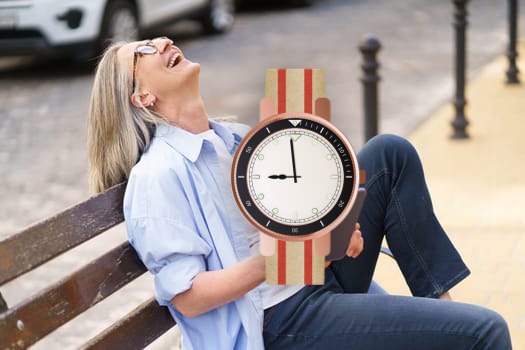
8:59
